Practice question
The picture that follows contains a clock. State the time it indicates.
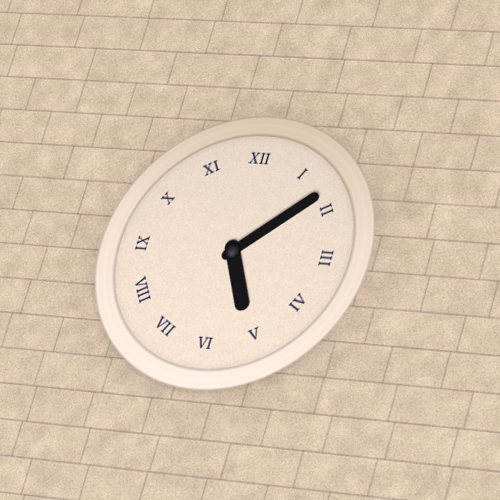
5:08
